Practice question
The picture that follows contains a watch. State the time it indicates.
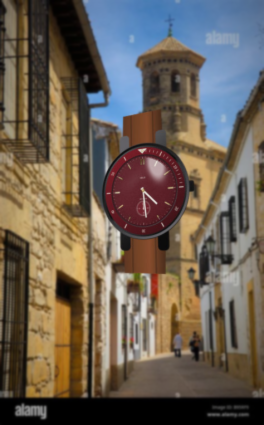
4:29
